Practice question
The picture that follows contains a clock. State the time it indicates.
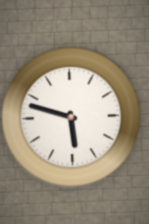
5:48
